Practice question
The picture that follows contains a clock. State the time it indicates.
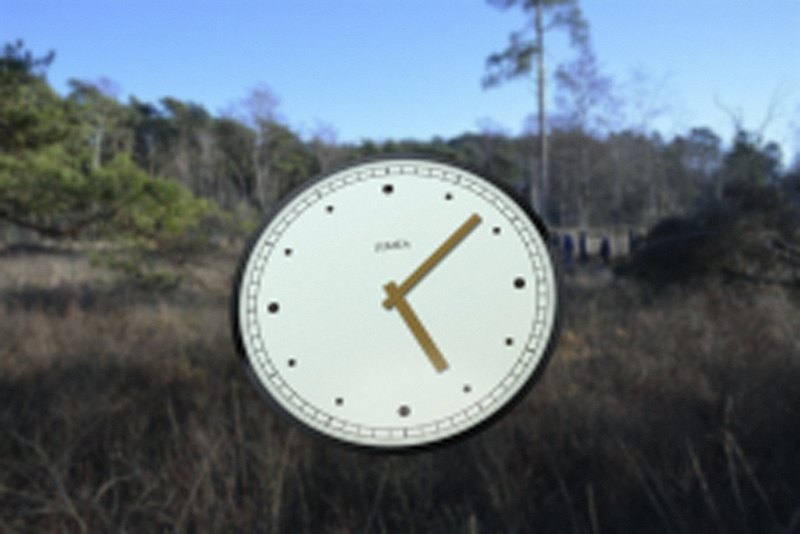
5:08
